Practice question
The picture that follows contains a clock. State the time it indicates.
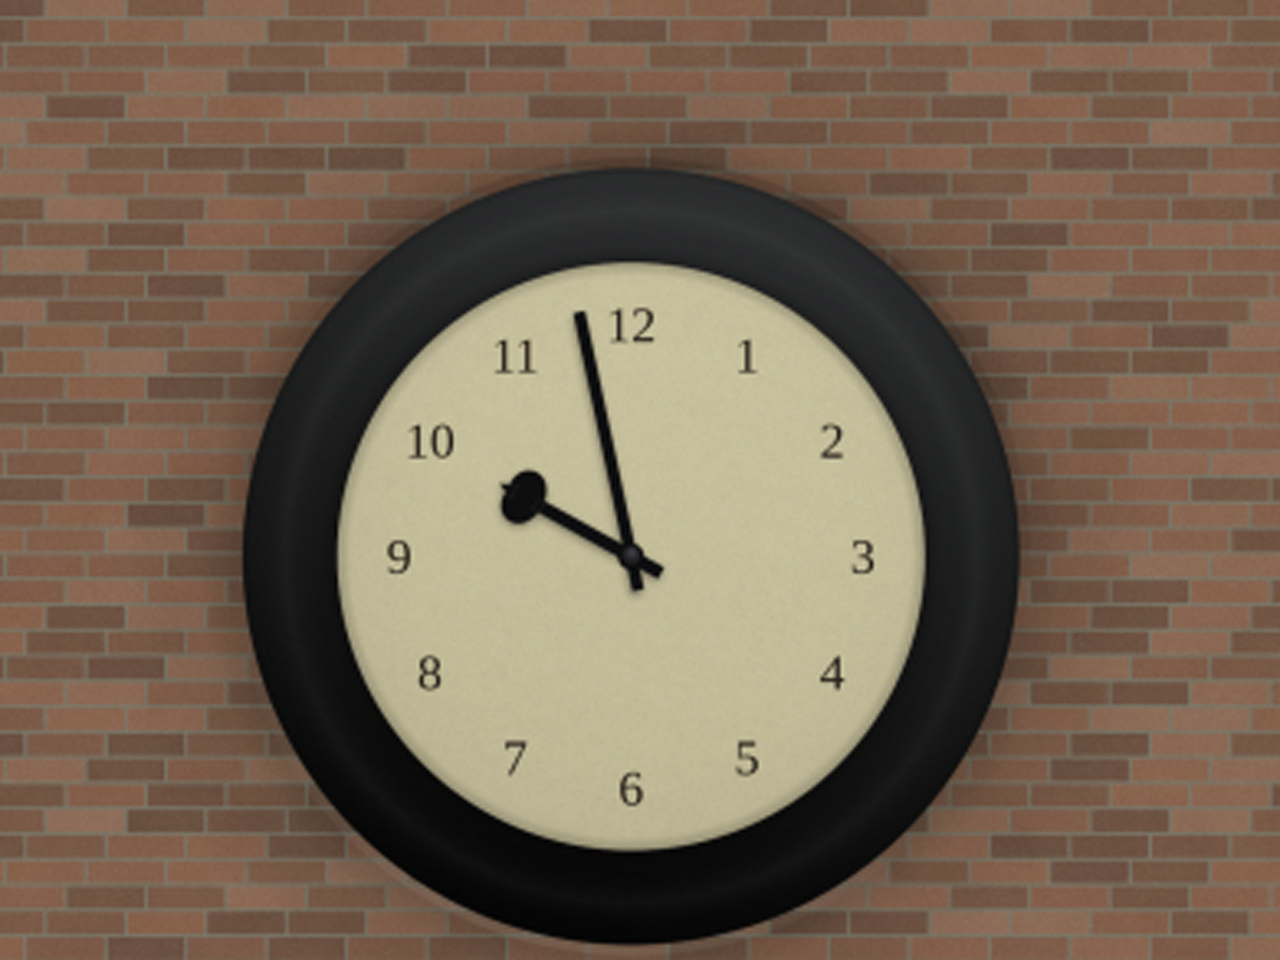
9:58
